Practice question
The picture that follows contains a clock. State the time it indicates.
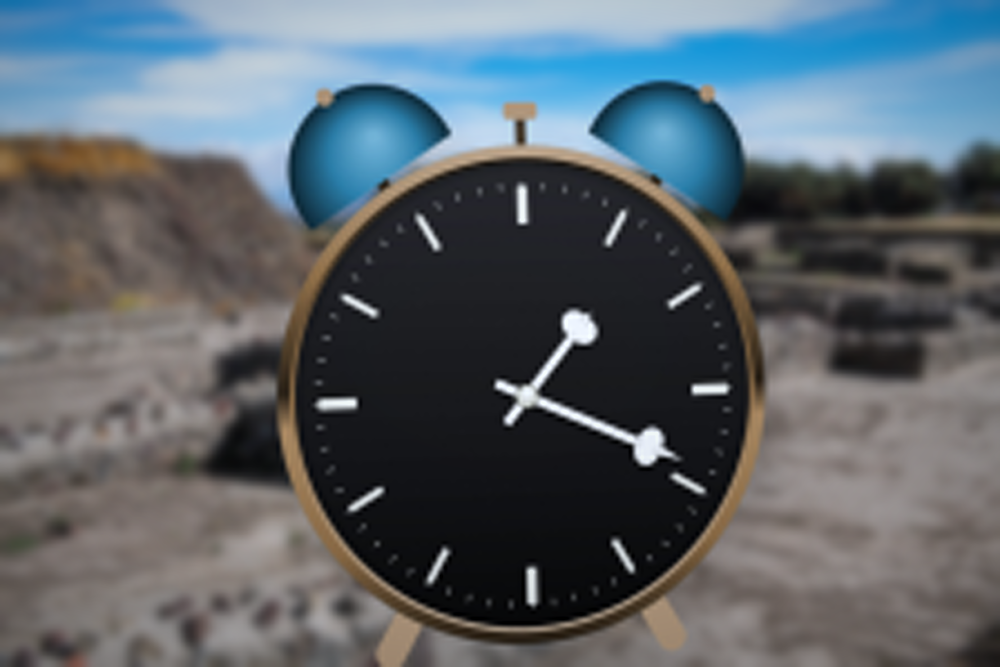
1:19
